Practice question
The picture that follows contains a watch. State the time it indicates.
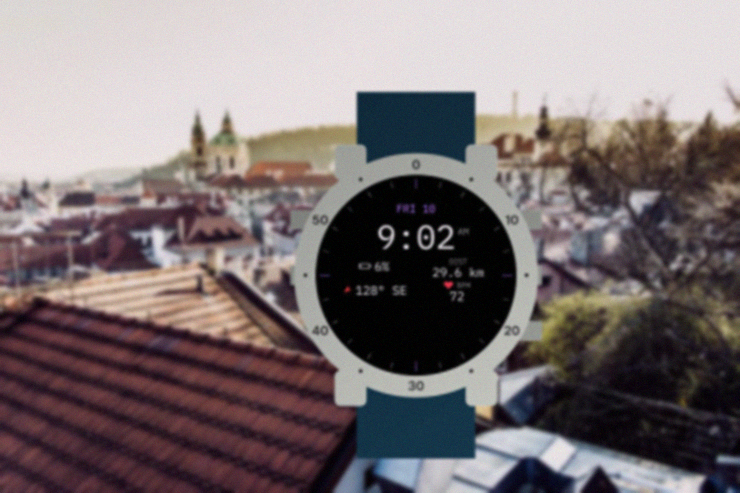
9:02
